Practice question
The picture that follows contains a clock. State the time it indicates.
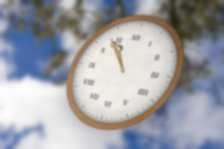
10:53
